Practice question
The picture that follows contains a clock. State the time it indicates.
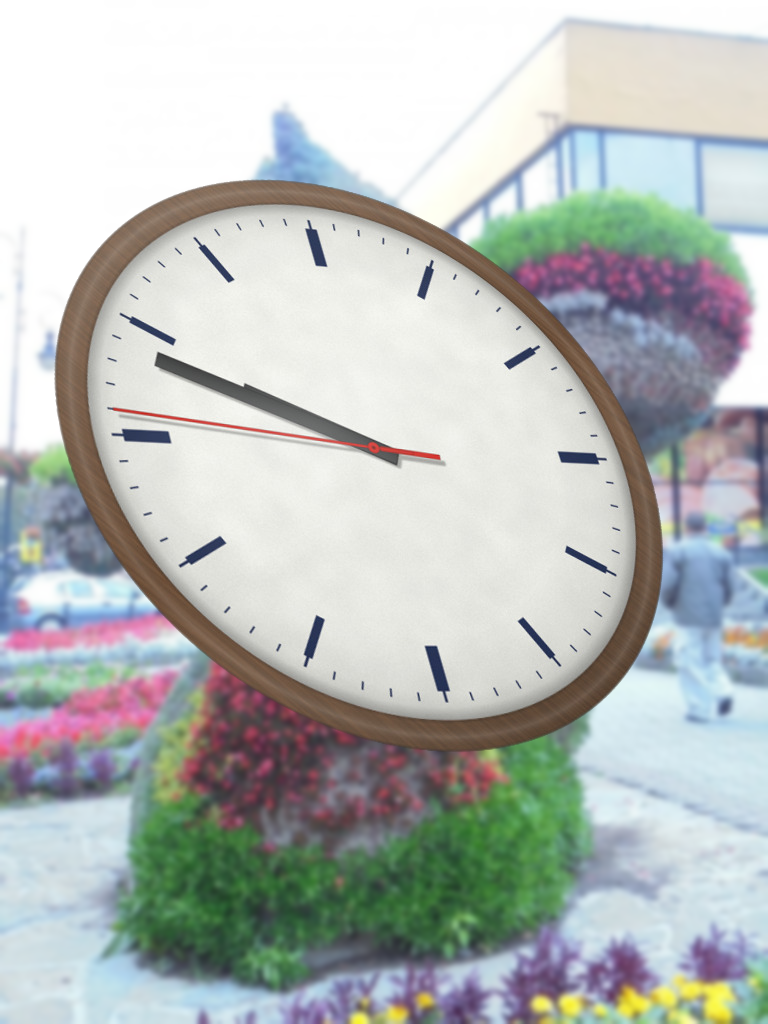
9:48:46
